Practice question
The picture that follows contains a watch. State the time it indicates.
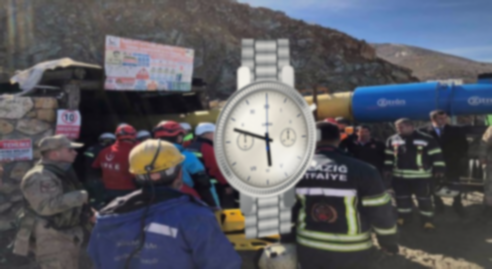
5:48
